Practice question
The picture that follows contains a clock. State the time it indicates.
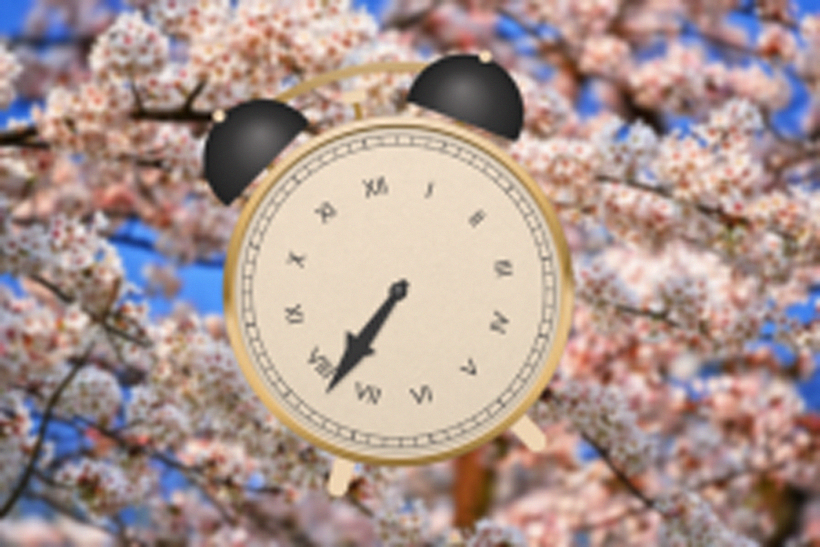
7:38
